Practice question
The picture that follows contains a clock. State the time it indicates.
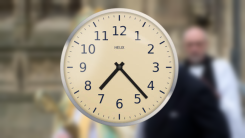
7:23
